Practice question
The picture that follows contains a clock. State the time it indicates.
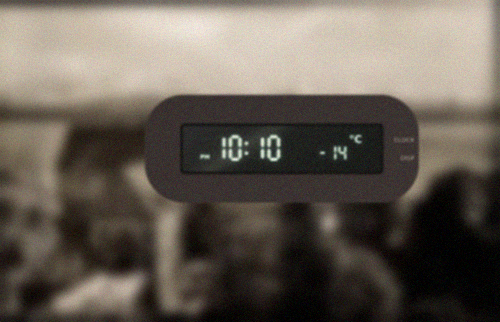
10:10
